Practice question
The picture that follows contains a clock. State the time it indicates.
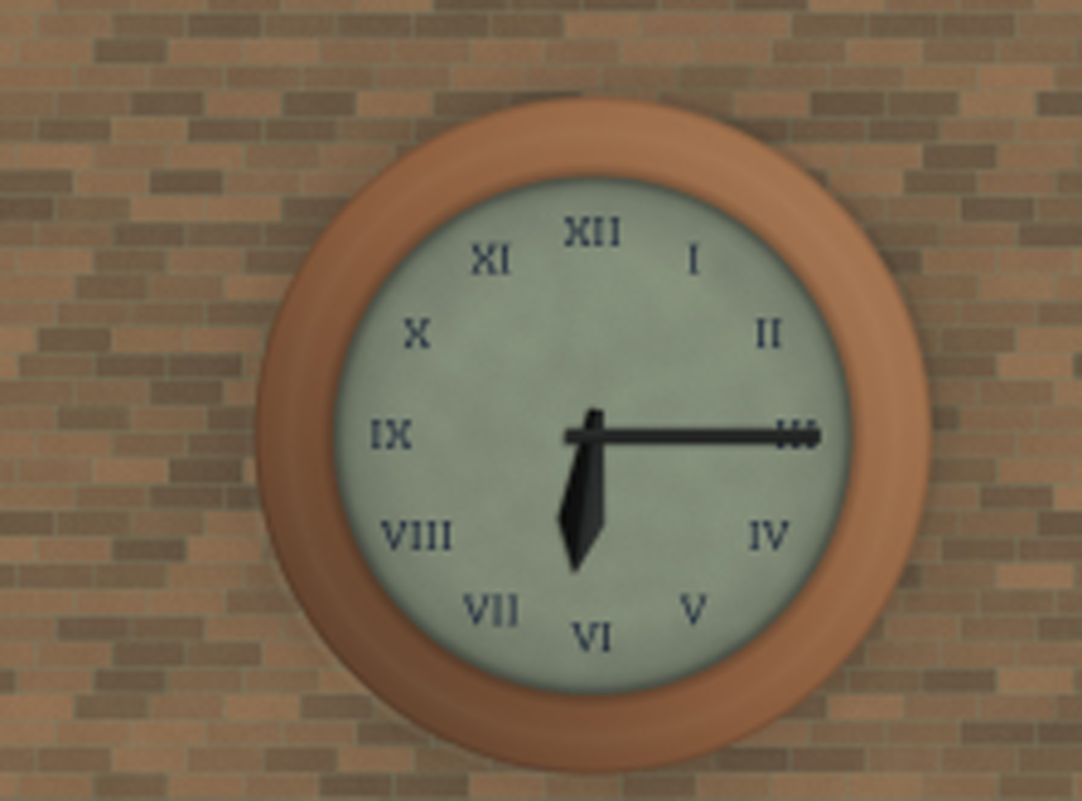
6:15
